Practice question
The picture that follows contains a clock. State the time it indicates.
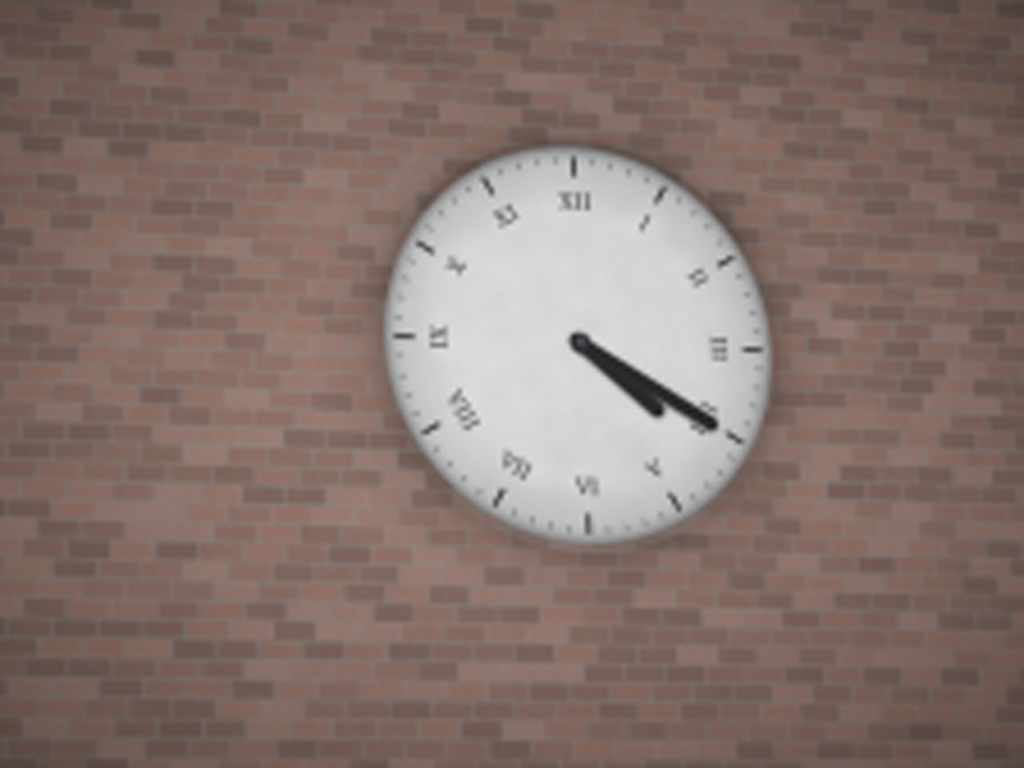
4:20
